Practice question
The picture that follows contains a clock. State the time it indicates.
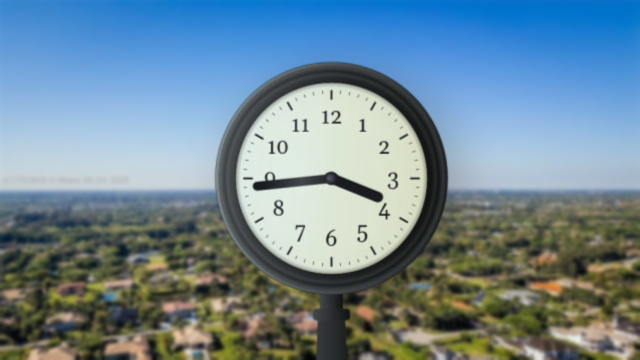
3:44
